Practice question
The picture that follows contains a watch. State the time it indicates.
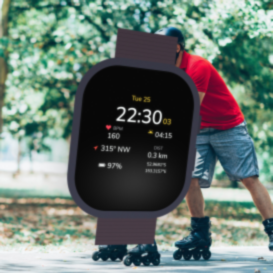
22:30
